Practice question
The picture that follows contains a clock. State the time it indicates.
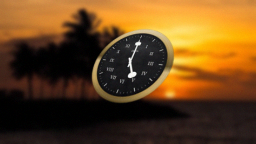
5:00
